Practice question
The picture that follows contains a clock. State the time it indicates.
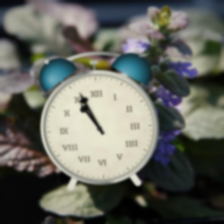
10:56
